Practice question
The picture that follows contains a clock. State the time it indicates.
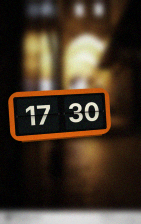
17:30
